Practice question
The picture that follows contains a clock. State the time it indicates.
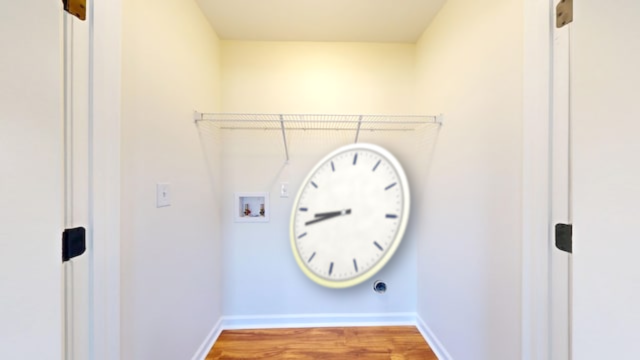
8:42
